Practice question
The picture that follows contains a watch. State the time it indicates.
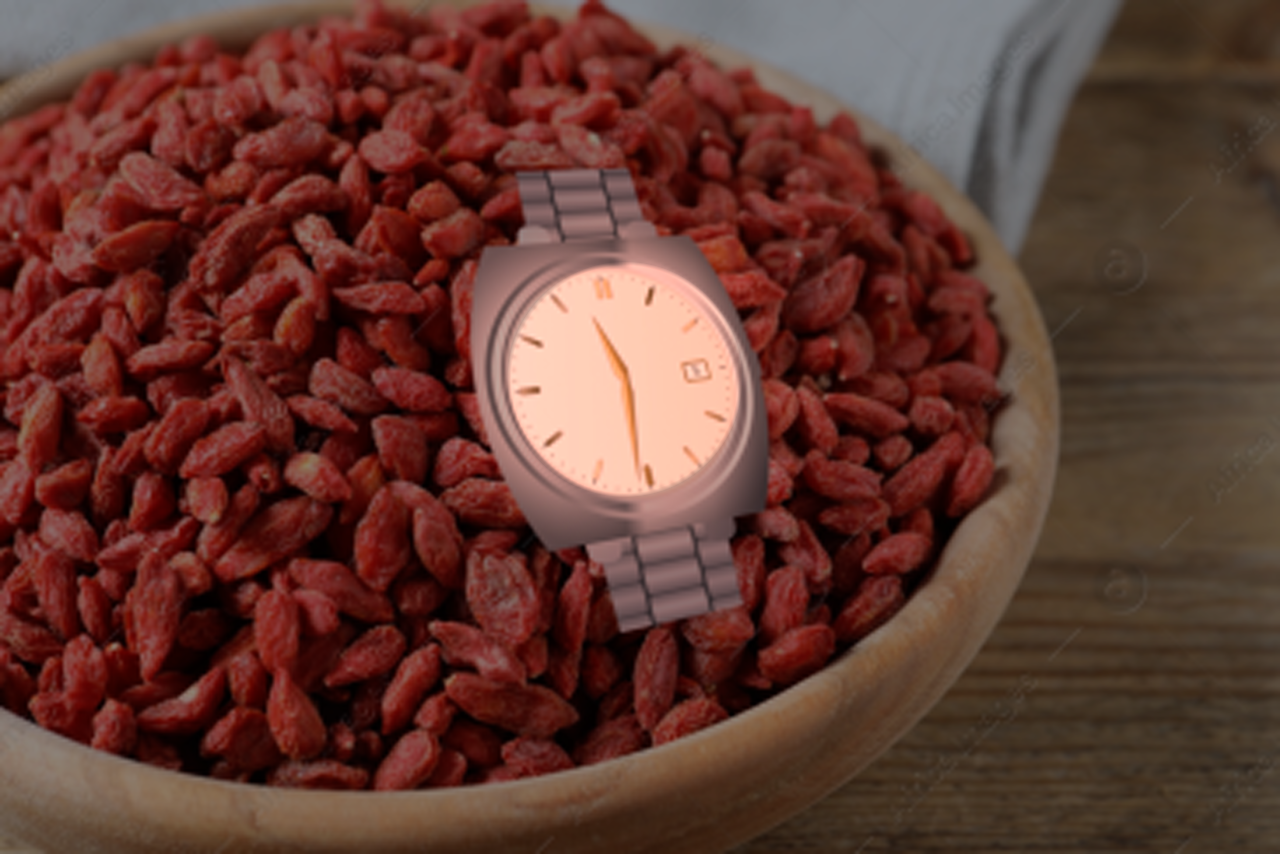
11:31
